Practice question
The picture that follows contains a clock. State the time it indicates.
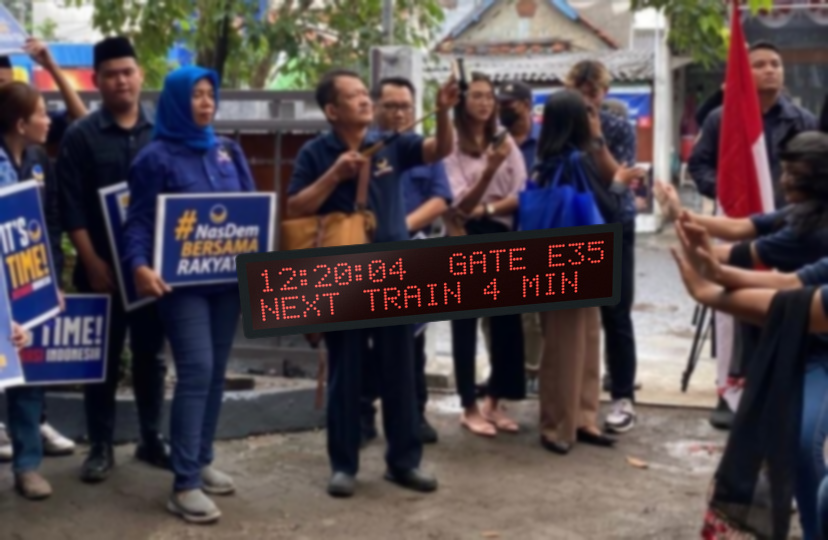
12:20:04
